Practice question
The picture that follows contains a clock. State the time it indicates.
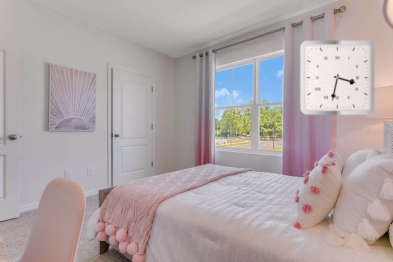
3:32
